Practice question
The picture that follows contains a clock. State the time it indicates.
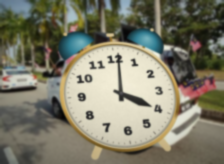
4:01
